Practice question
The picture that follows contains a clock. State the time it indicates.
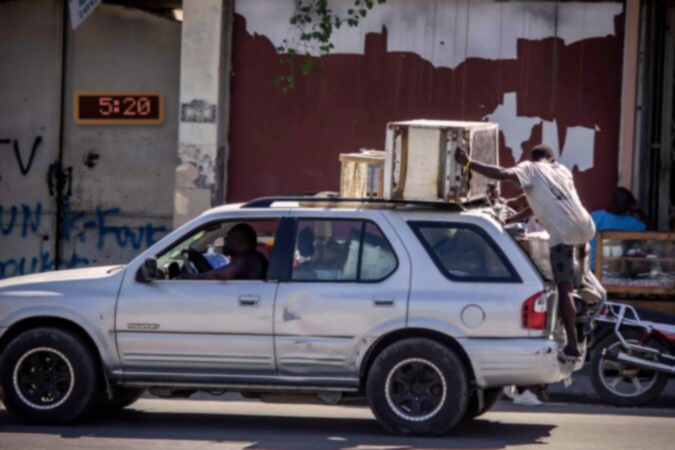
5:20
